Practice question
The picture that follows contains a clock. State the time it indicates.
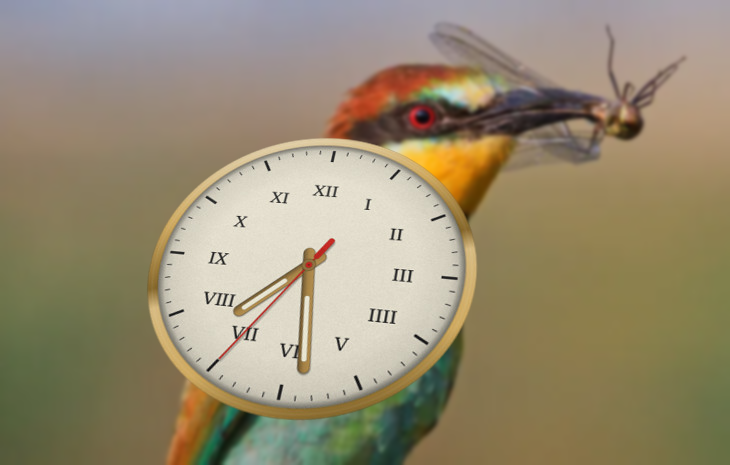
7:28:35
